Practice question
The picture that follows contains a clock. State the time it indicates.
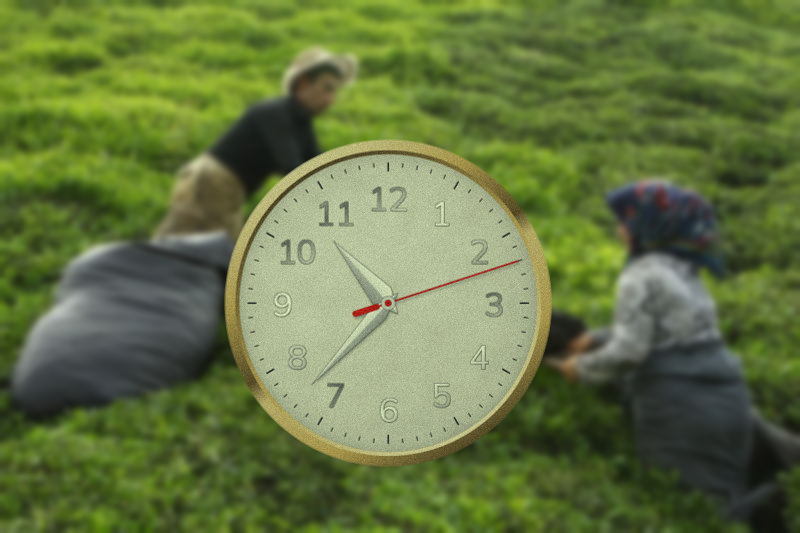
10:37:12
